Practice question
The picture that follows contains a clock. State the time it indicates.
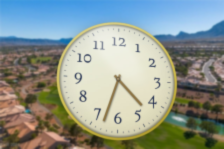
4:33
